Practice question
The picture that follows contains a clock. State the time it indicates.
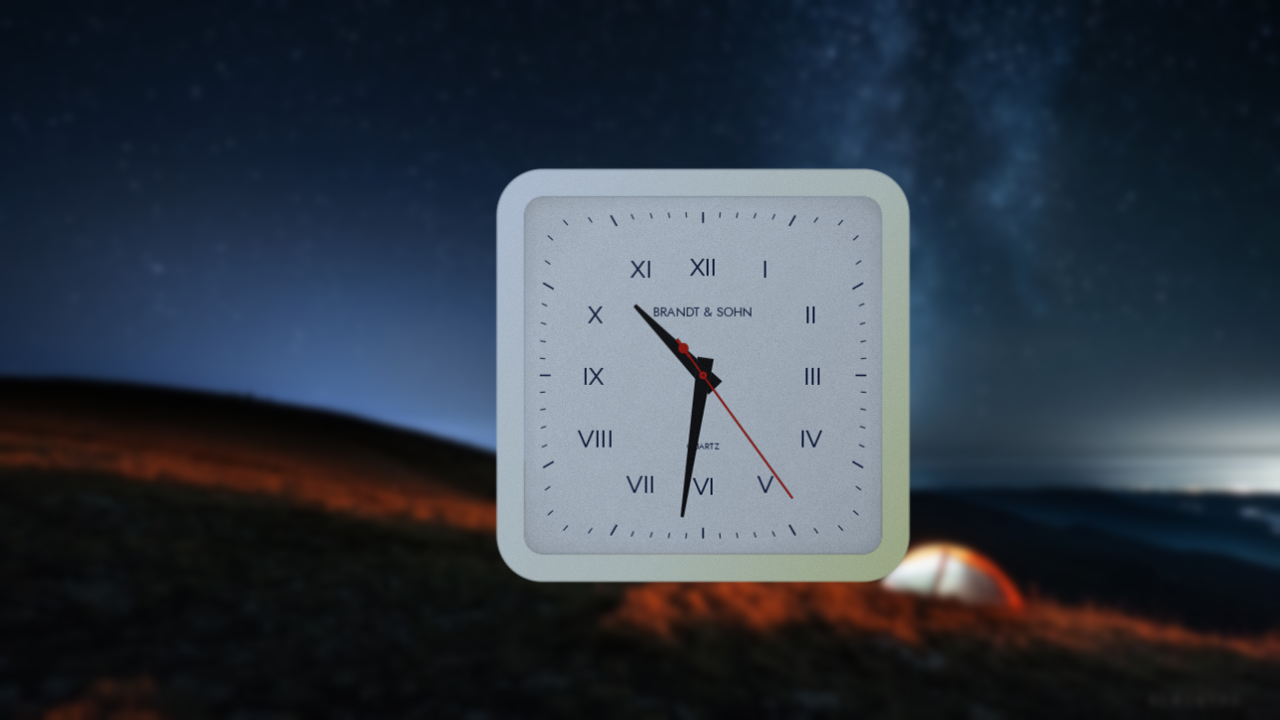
10:31:24
